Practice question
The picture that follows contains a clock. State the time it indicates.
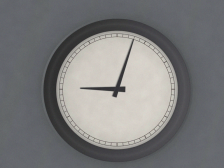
9:03
